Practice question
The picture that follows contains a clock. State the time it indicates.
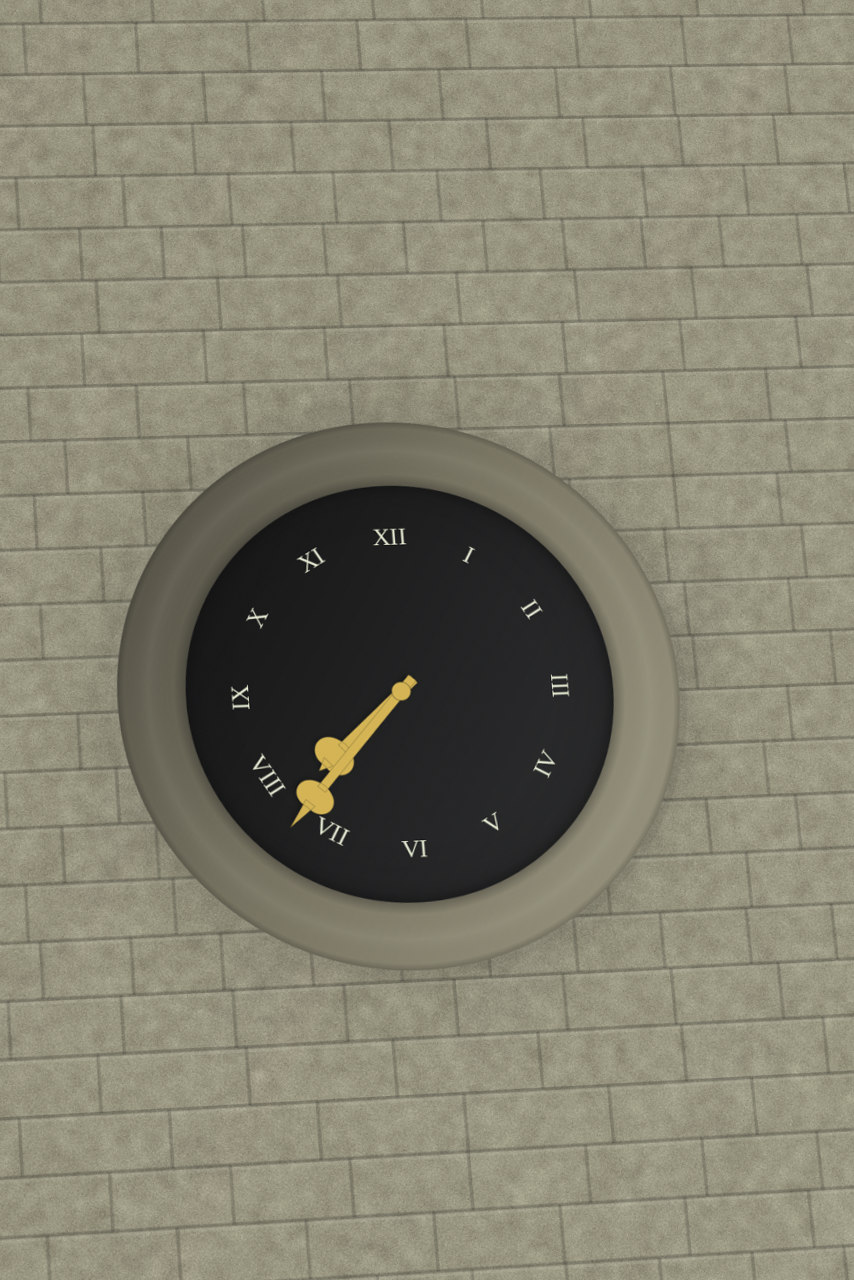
7:37
